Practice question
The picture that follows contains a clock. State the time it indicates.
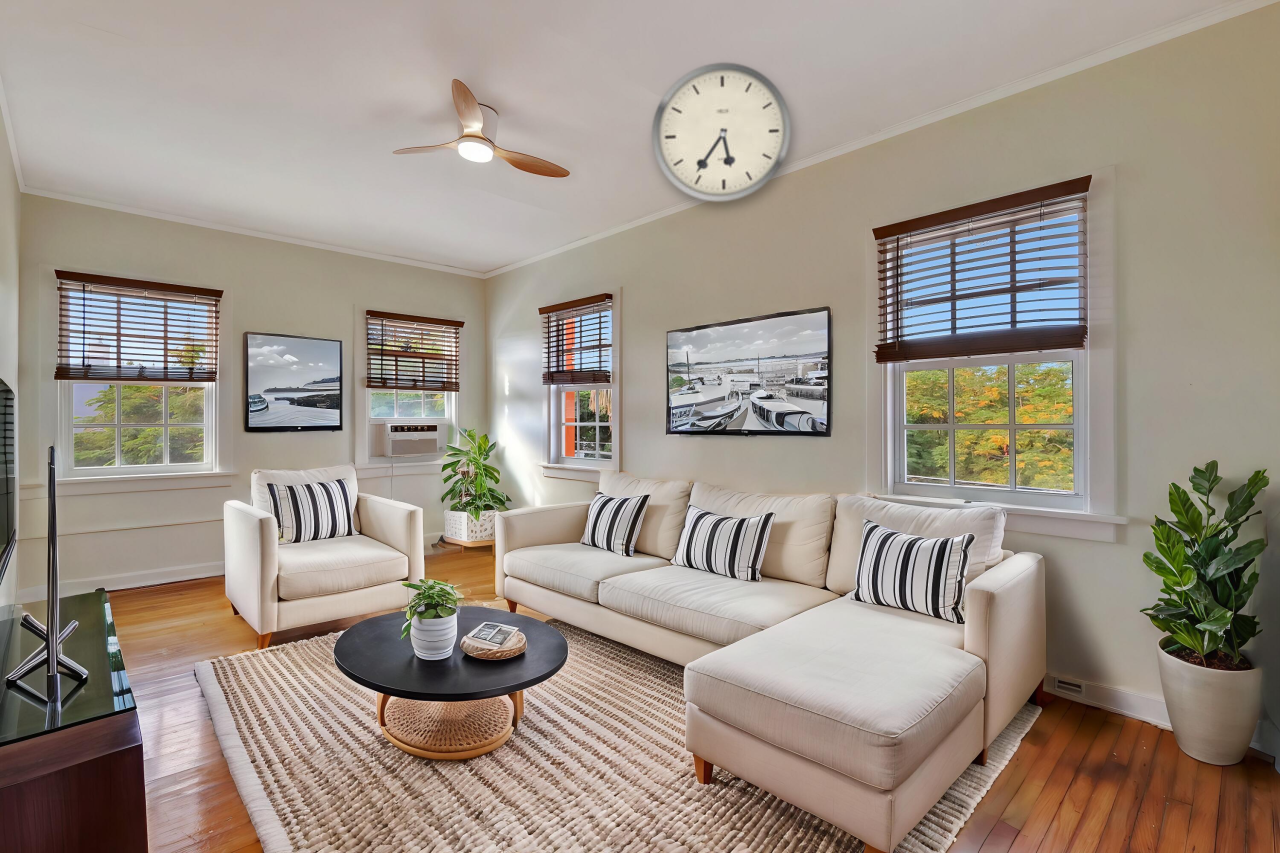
5:36
